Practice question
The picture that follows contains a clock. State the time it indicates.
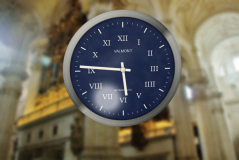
5:46
